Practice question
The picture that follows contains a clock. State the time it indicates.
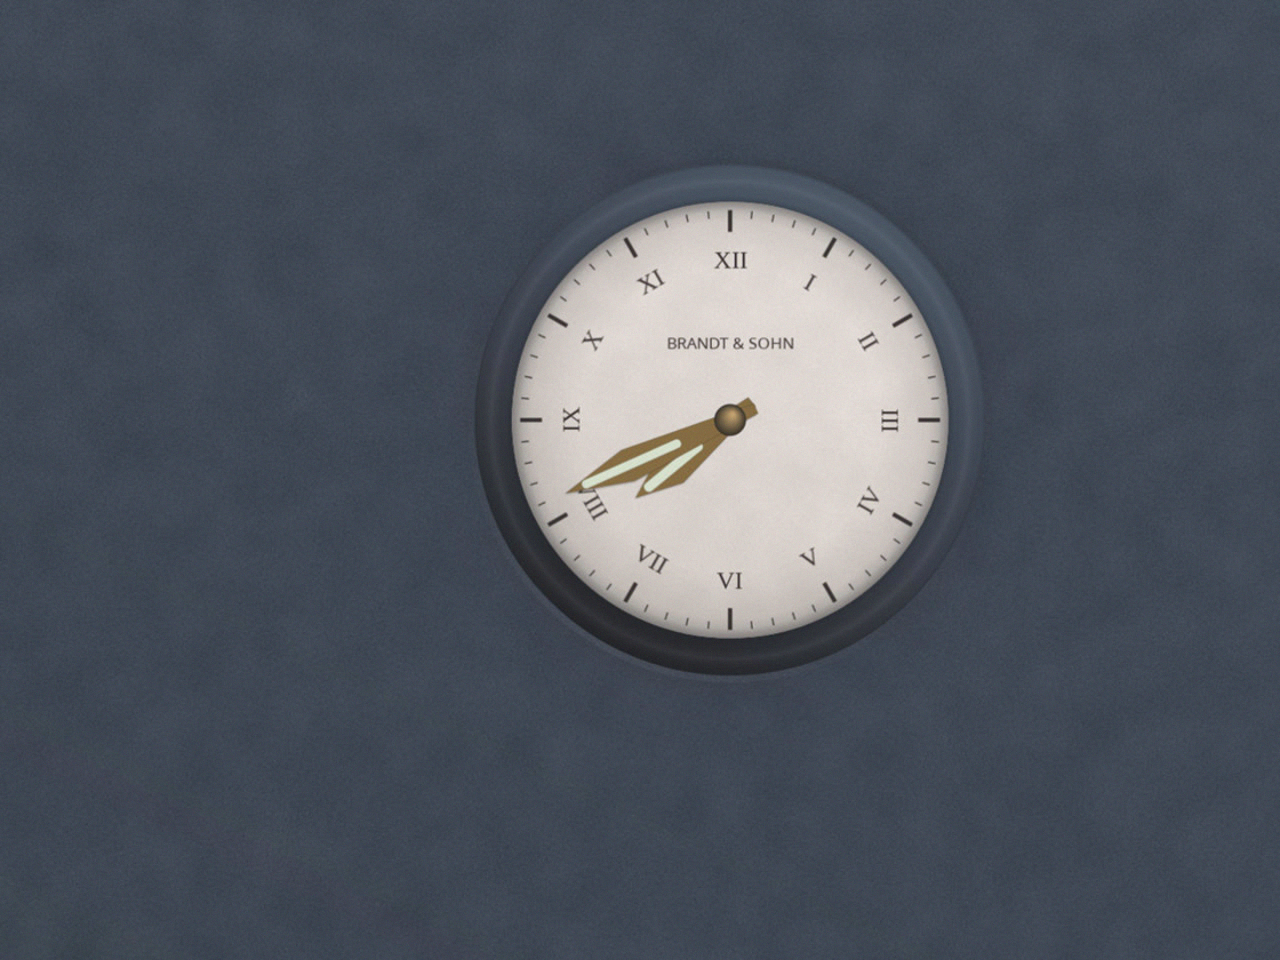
7:41
